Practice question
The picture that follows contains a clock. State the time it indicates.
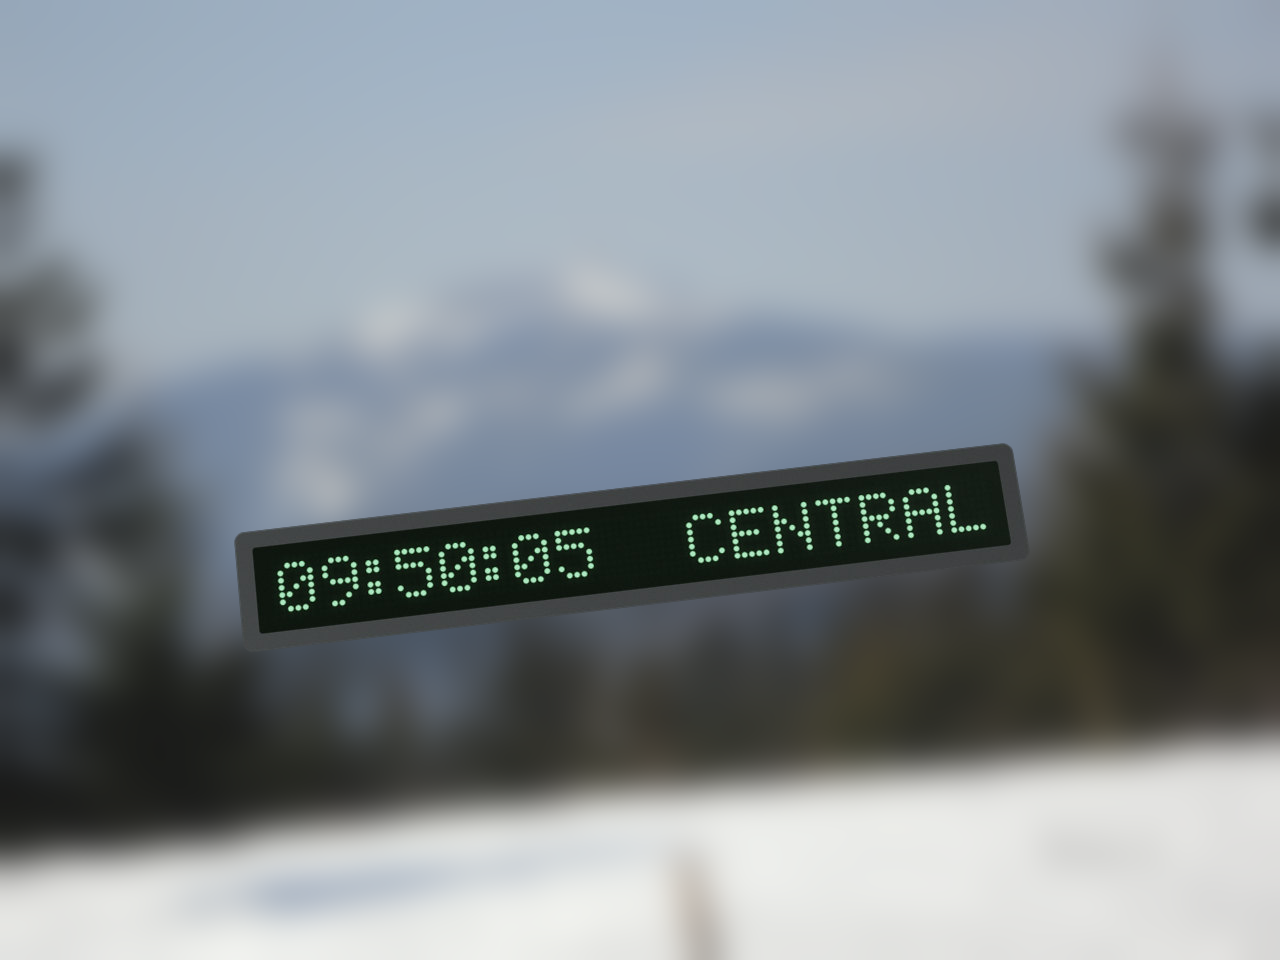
9:50:05
